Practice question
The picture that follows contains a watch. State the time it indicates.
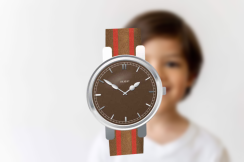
1:51
